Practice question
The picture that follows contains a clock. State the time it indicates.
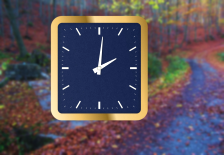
2:01
